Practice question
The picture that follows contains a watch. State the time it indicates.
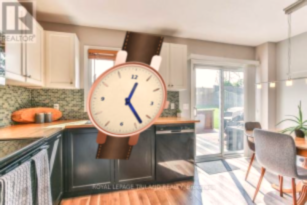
12:23
